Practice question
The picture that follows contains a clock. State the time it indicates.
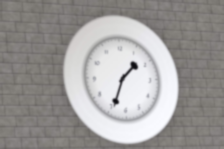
1:34
